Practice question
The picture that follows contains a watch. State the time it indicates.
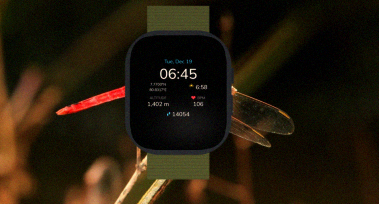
6:45
